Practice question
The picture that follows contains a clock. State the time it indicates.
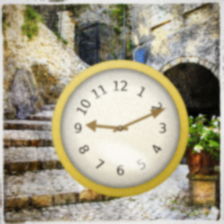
9:11
